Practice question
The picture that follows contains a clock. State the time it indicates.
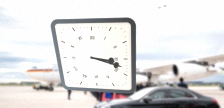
3:18
